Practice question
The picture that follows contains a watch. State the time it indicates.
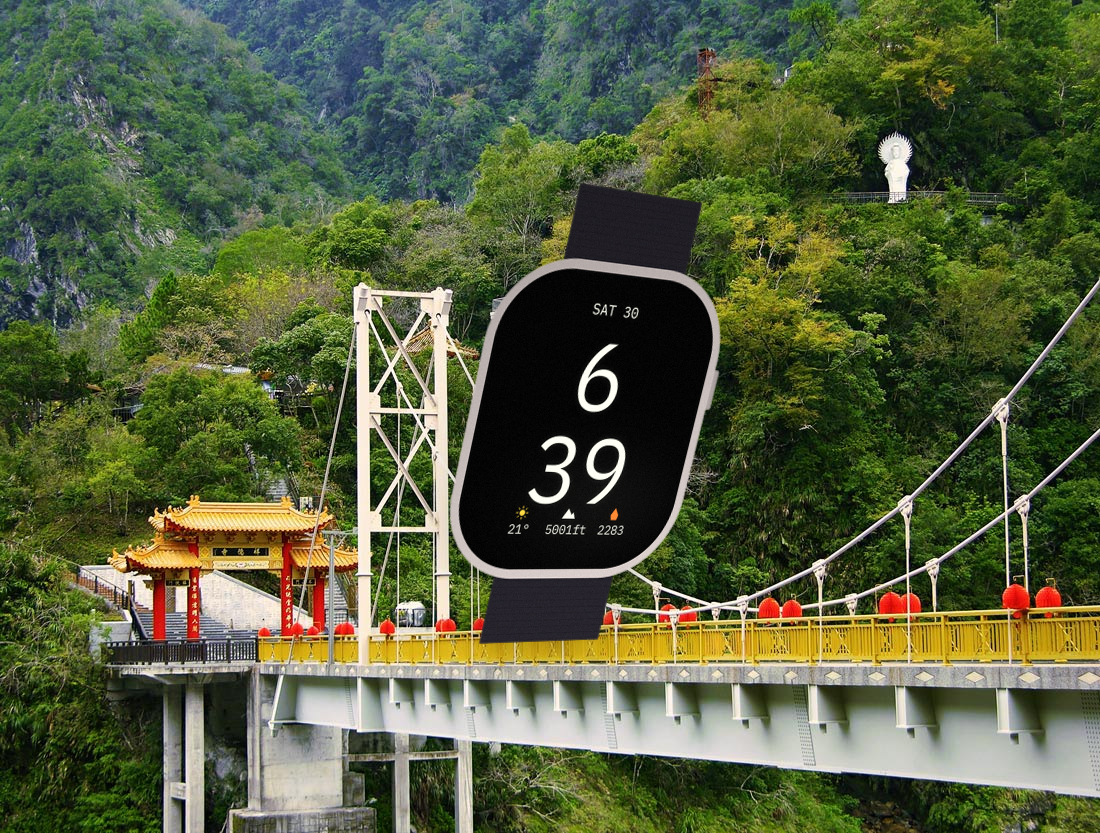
6:39
